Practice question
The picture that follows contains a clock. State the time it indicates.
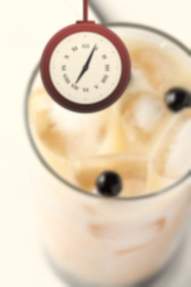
7:04
